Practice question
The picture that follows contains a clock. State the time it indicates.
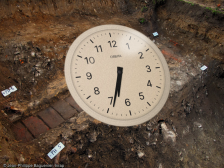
6:34
